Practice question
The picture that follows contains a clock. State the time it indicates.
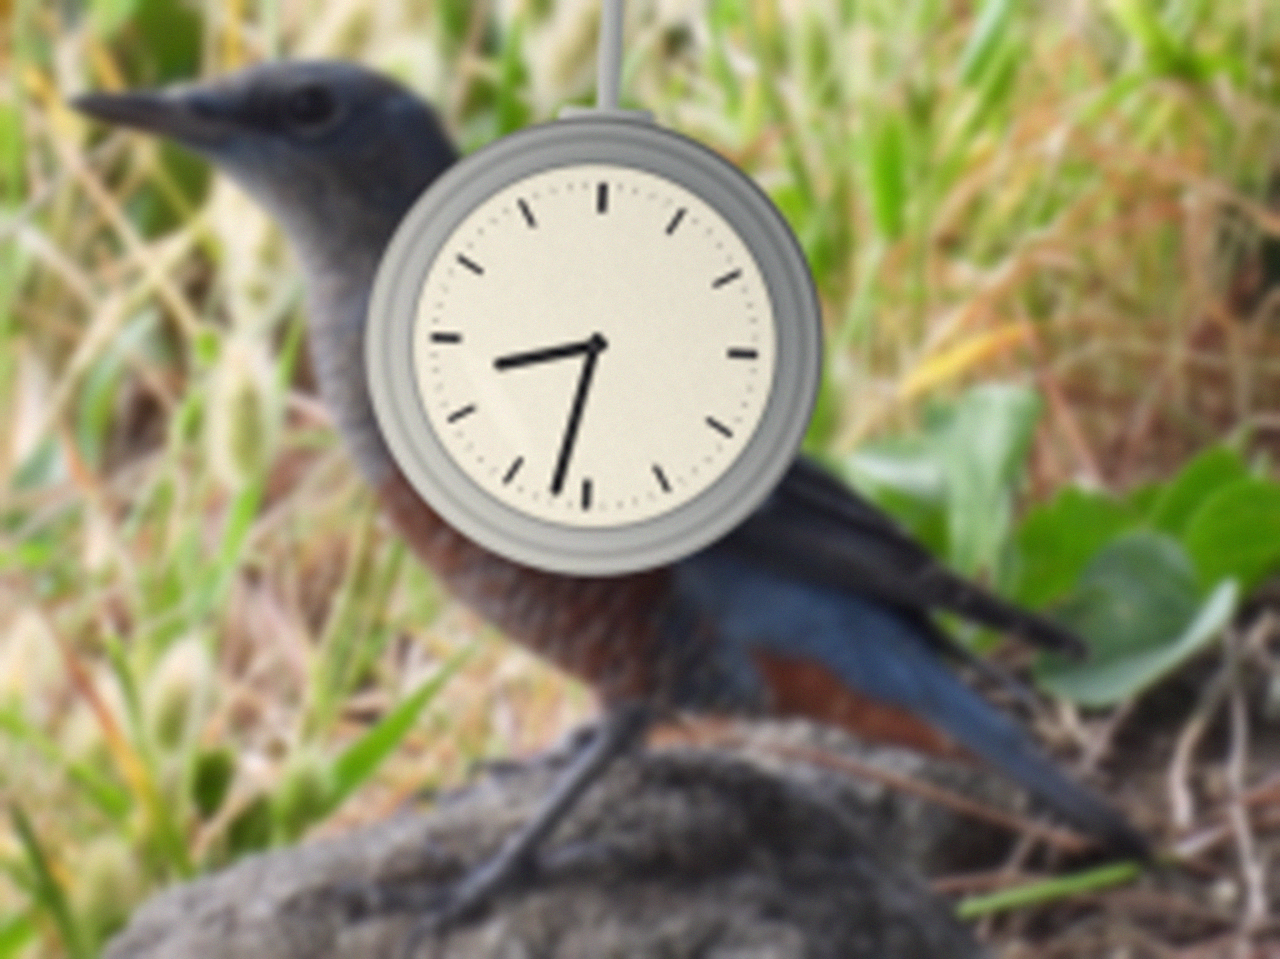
8:32
